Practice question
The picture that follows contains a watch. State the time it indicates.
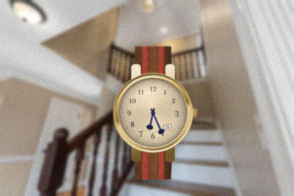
6:26
